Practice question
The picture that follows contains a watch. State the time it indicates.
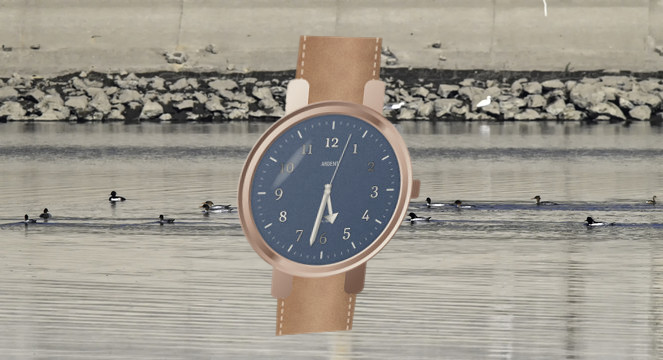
5:32:03
